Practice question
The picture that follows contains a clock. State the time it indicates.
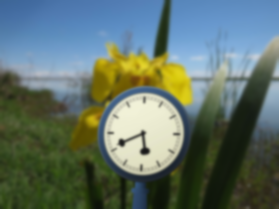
5:41
